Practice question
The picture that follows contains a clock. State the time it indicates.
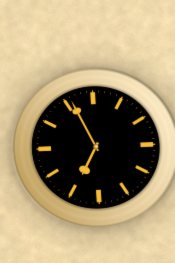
6:56
